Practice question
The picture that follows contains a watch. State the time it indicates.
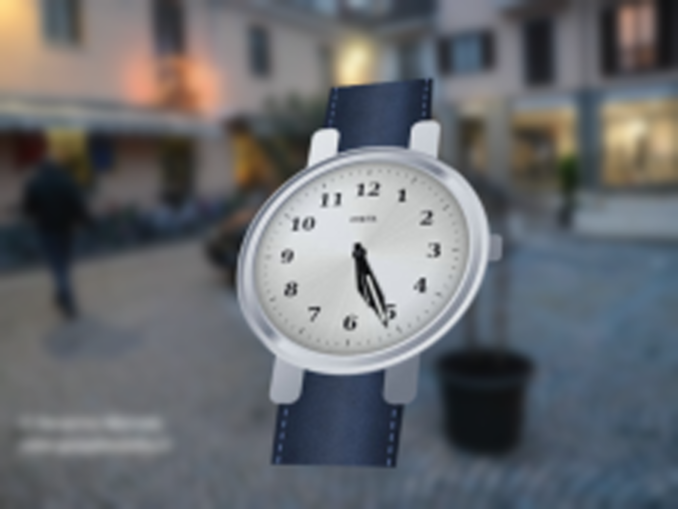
5:26
